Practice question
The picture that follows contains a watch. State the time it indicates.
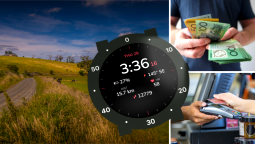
3:36
